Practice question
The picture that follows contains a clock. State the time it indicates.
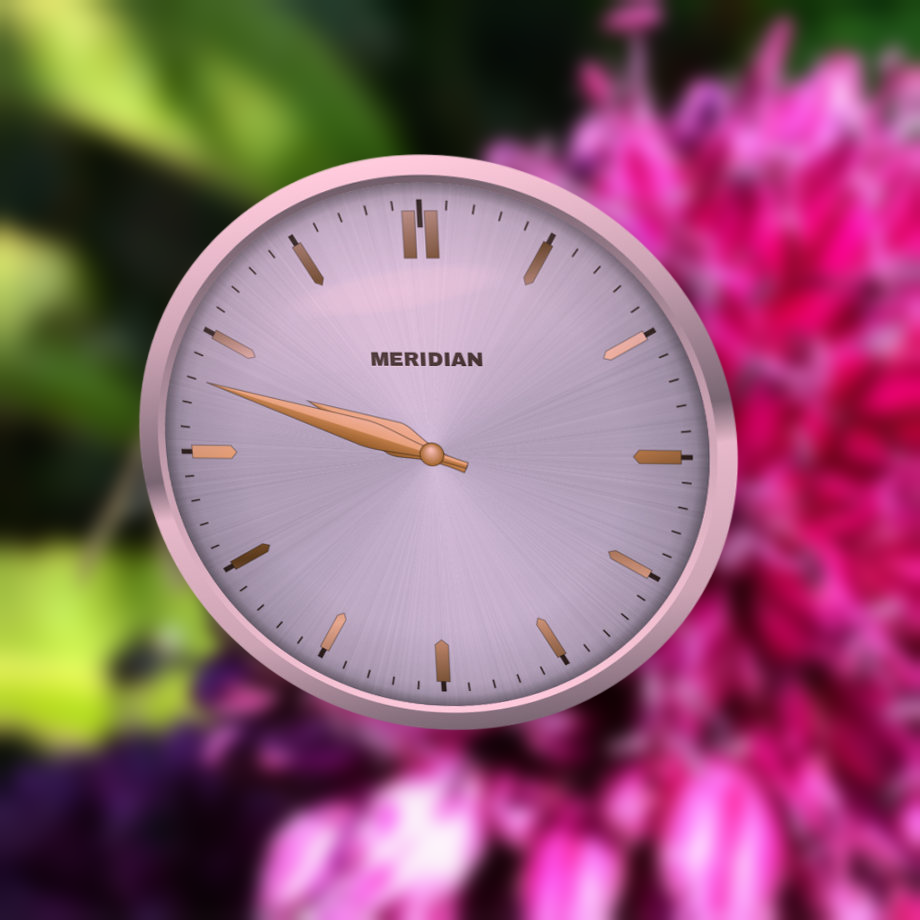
9:48
